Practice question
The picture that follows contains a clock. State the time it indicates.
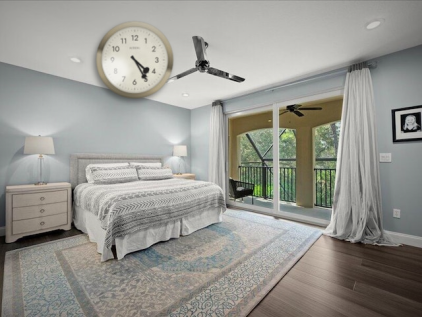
4:25
